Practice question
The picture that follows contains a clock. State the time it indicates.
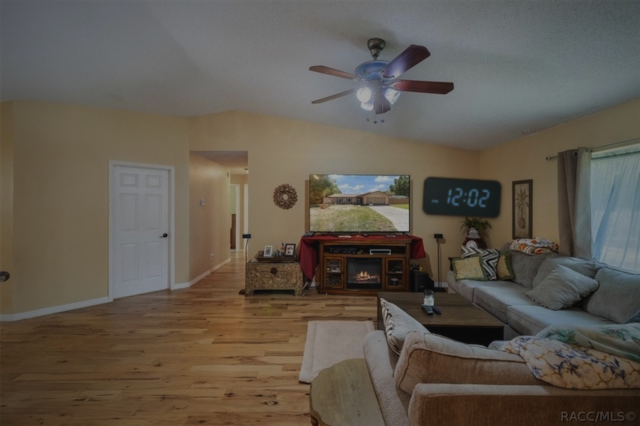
12:02
